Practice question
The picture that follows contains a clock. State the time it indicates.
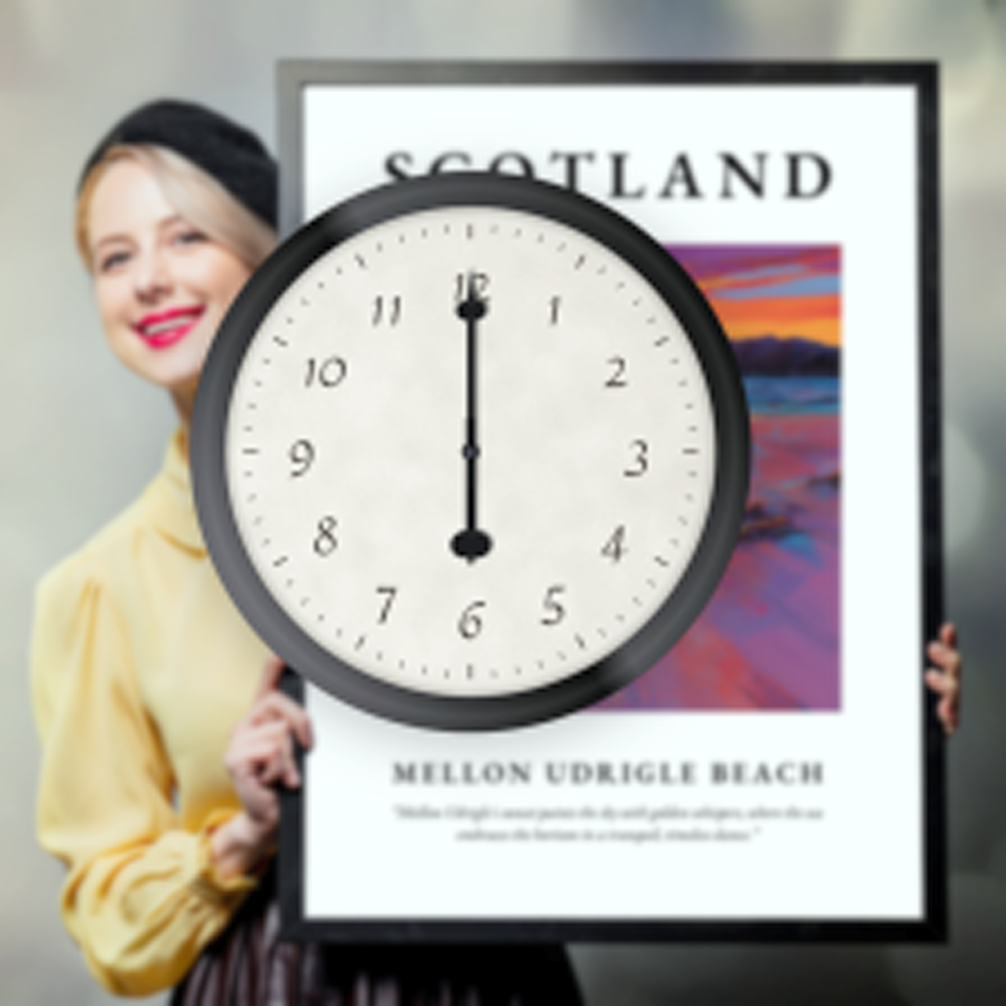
6:00
